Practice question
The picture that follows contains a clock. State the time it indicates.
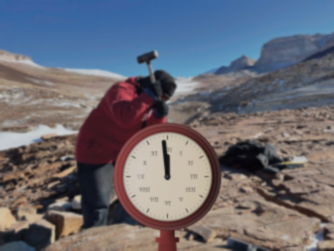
11:59
